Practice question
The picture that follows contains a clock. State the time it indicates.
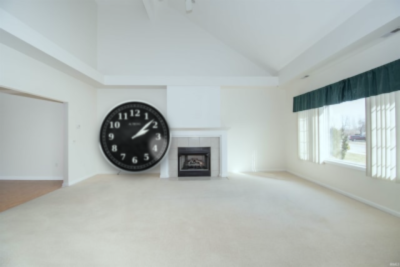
2:08
